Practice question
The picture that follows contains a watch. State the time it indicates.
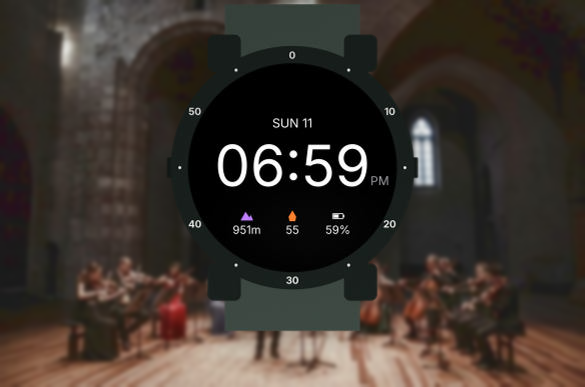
6:59
